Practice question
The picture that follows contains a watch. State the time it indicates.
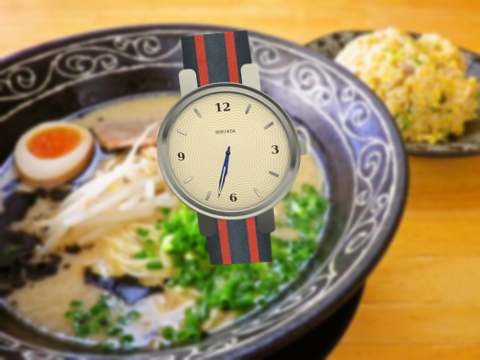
6:33
